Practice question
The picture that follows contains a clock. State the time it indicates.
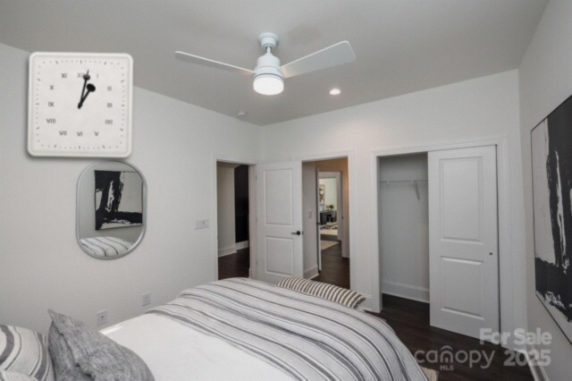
1:02
